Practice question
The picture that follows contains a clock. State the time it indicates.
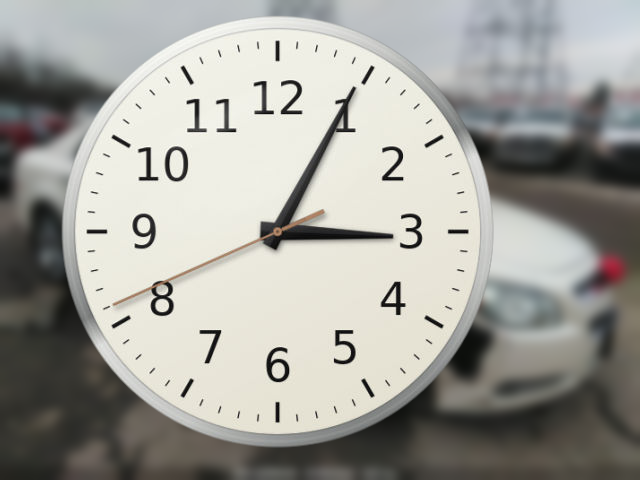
3:04:41
